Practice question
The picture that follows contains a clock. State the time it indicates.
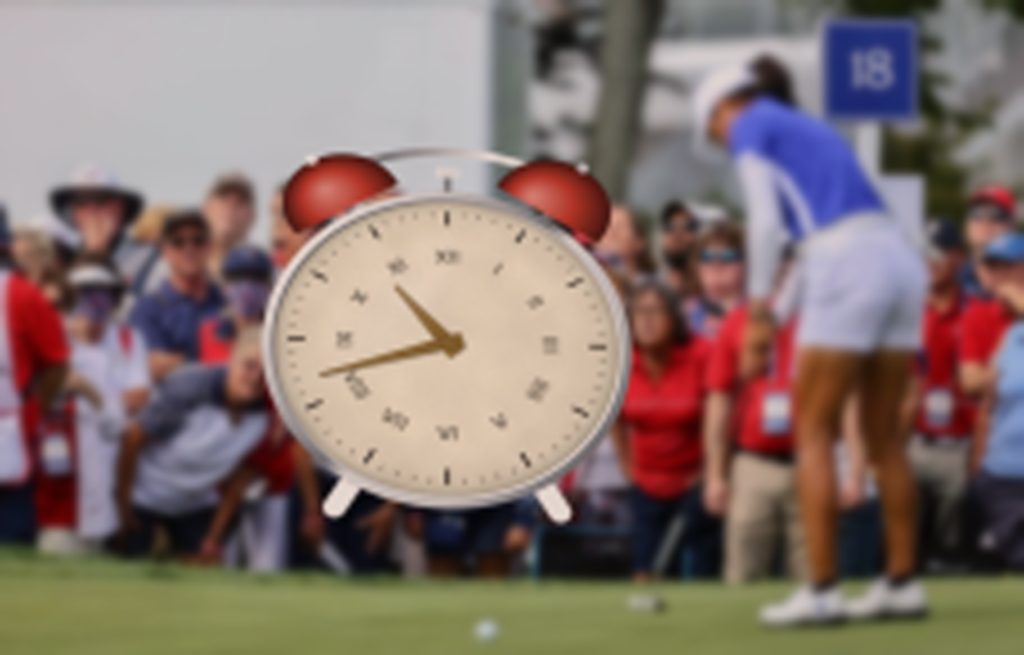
10:42
